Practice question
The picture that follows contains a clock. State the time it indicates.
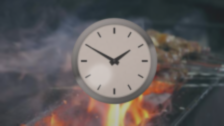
1:50
